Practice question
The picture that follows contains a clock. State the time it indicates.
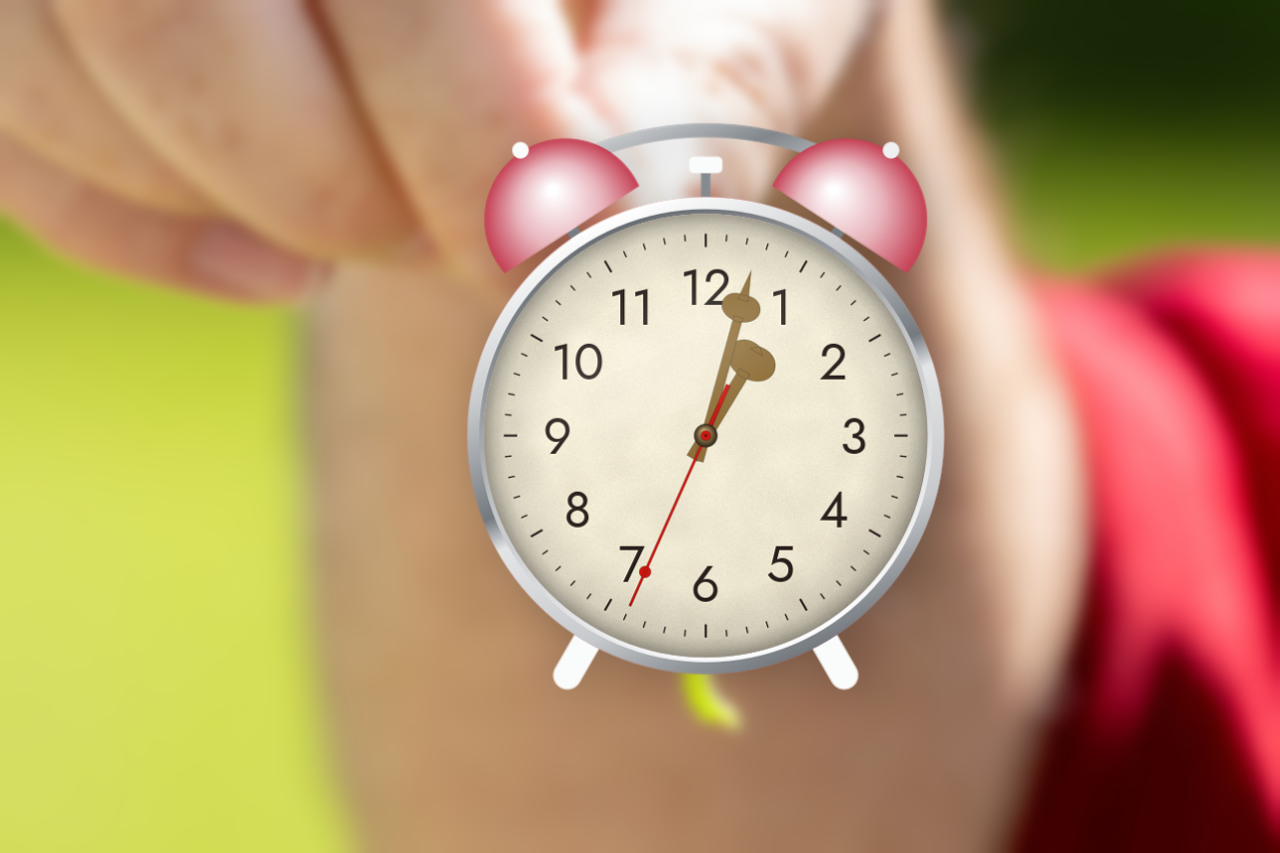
1:02:34
